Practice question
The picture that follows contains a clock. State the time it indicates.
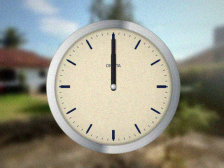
12:00
